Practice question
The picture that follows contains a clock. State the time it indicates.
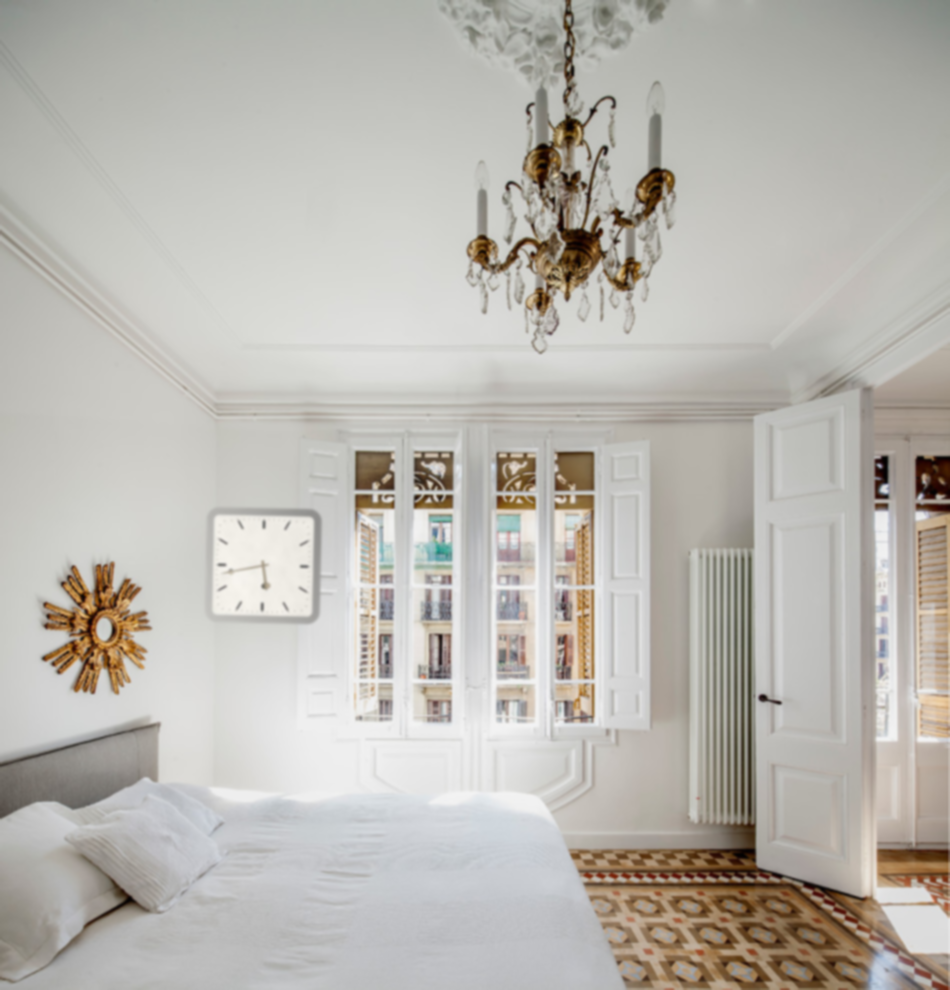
5:43
